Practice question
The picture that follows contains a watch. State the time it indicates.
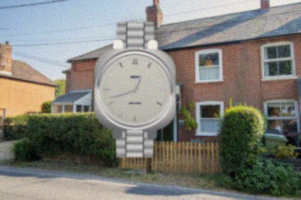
12:42
